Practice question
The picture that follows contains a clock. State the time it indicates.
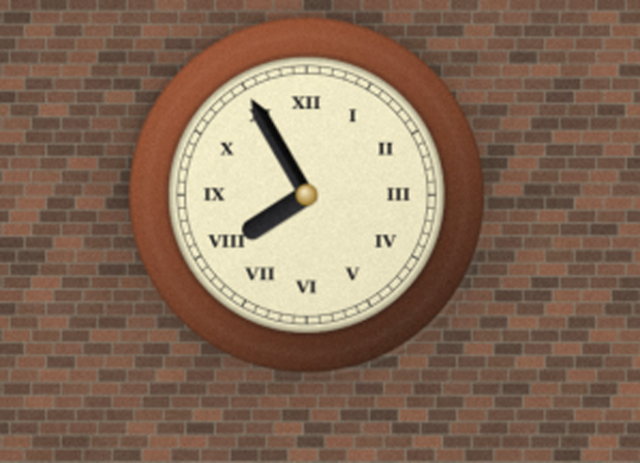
7:55
